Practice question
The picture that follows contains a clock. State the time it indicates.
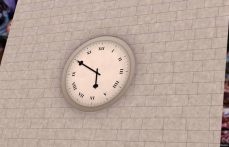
5:50
